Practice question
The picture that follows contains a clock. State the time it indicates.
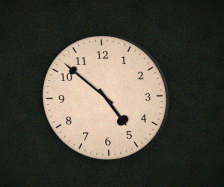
4:52
